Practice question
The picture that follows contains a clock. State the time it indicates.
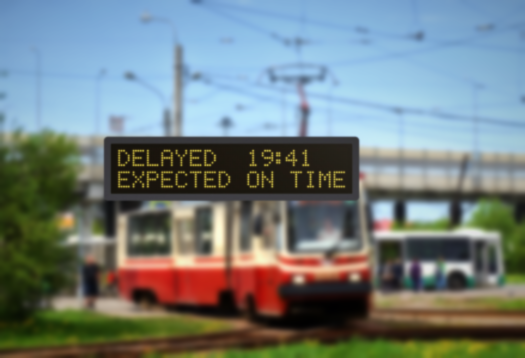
19:41
